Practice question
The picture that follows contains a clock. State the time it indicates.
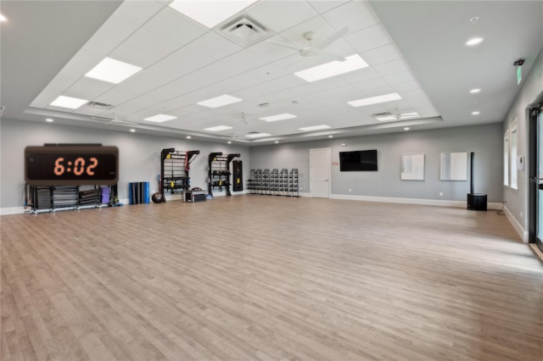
6:02
